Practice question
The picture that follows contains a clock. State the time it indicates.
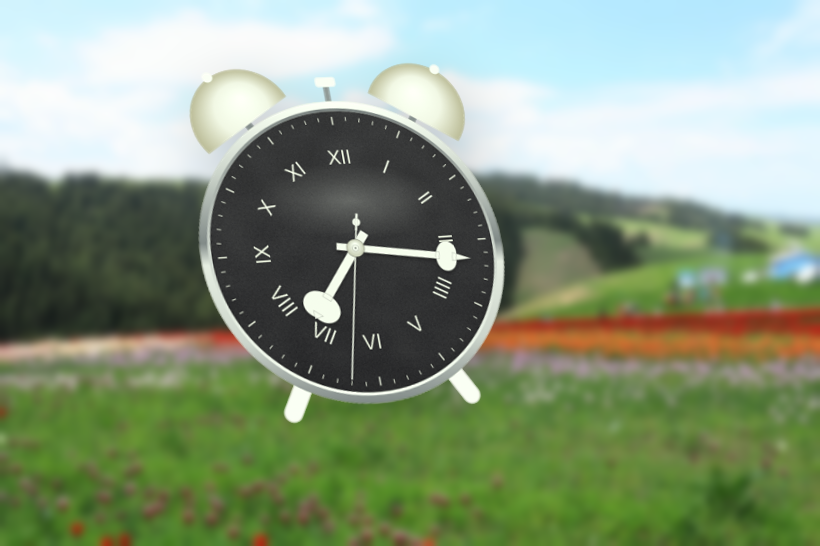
7:16:32
